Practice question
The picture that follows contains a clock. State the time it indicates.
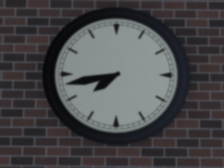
7:43
